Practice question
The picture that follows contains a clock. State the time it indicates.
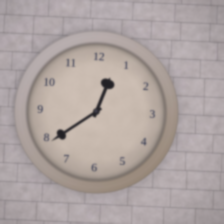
12:39
